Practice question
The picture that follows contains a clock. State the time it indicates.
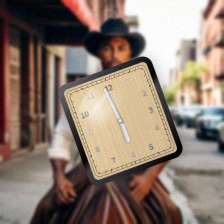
5:59
